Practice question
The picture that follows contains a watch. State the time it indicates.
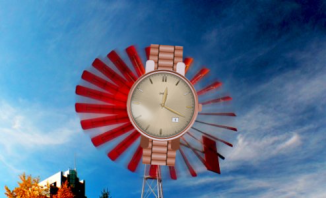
12:19
